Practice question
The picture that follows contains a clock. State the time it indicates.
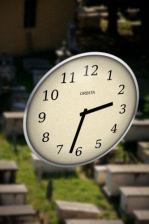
2:32
